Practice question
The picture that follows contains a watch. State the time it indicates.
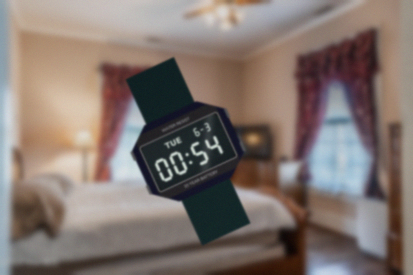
0:54
